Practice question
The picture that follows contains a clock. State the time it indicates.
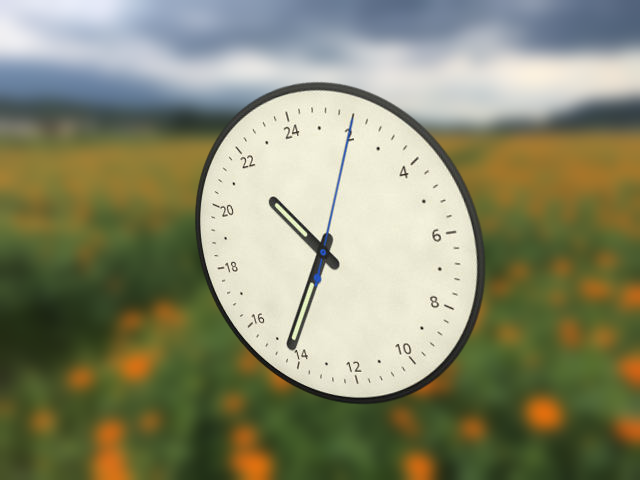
21:36:05
